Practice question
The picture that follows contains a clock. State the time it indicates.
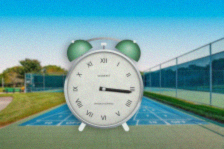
3:16
